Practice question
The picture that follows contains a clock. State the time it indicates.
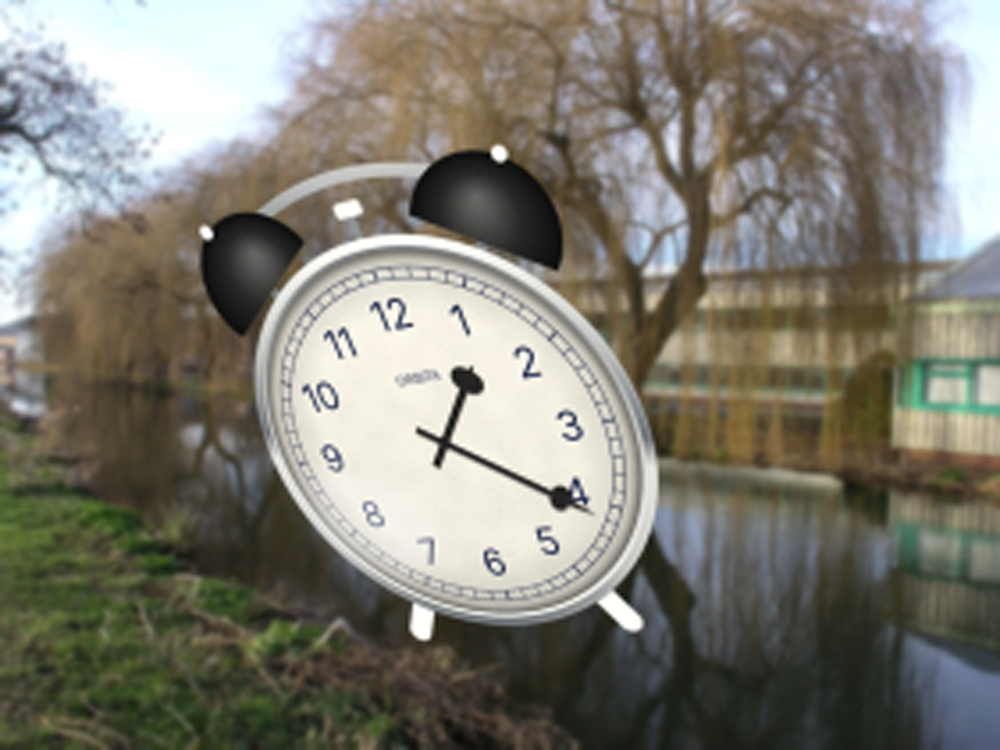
1:21
